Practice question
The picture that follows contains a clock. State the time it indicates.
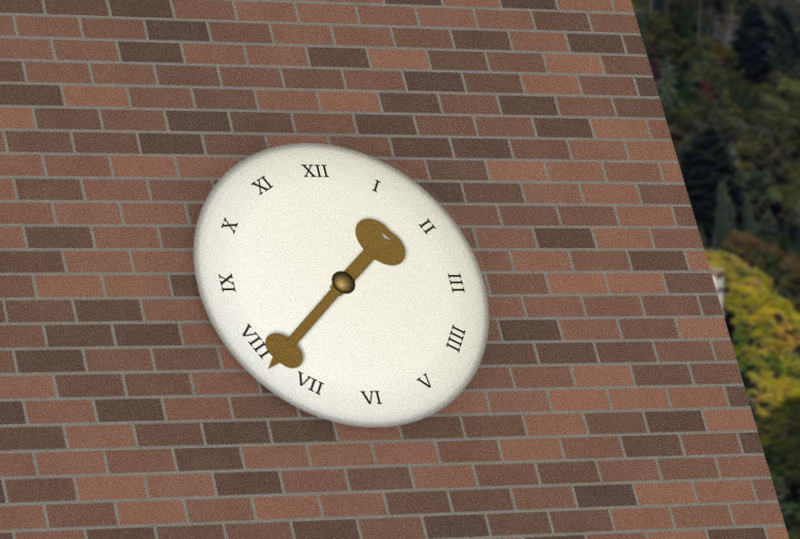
1:38
